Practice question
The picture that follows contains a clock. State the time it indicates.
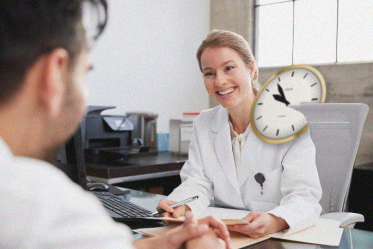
9:54
